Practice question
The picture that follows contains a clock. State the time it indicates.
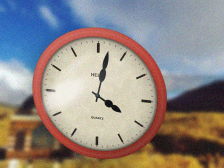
4:02
